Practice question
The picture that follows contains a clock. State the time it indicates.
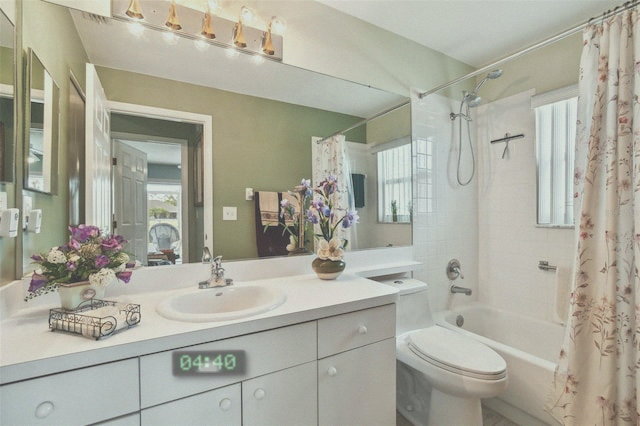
4:40
